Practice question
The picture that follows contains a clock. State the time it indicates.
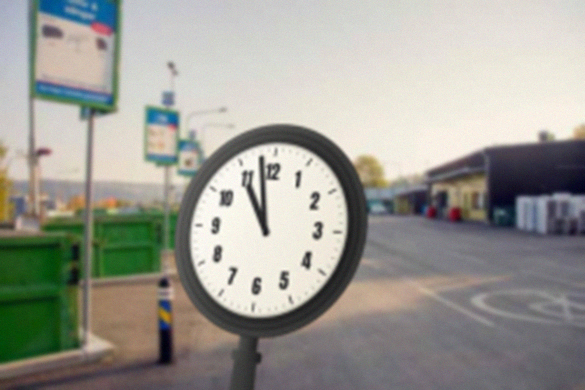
10:58
